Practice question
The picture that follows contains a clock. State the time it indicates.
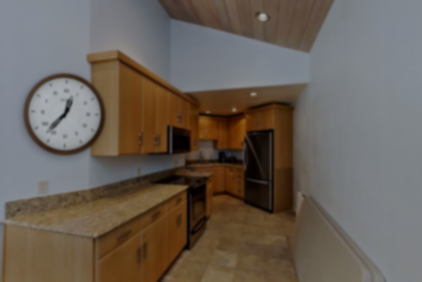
12:37
